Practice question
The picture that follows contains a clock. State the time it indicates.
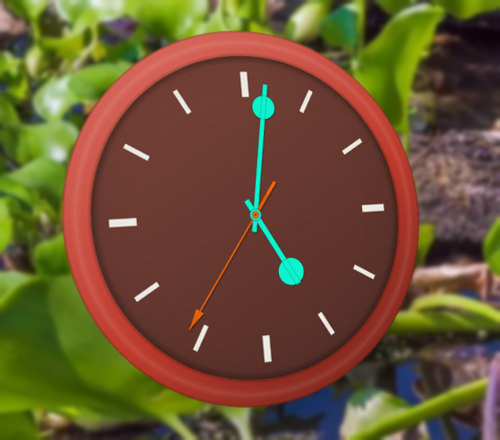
5:01:36
